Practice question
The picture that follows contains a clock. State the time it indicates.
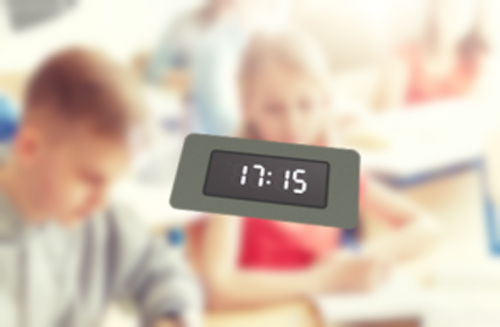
17:15
